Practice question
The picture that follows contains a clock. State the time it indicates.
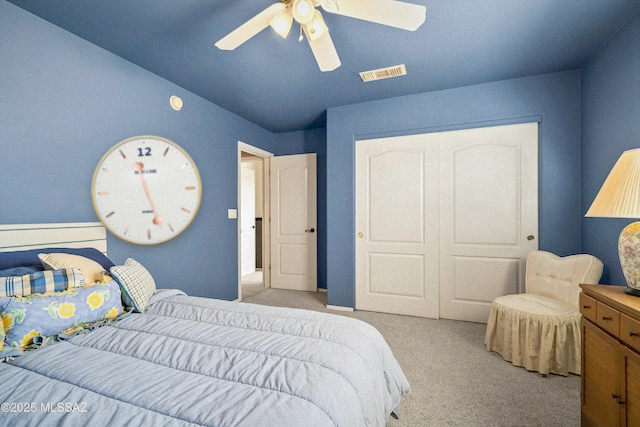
11:27
